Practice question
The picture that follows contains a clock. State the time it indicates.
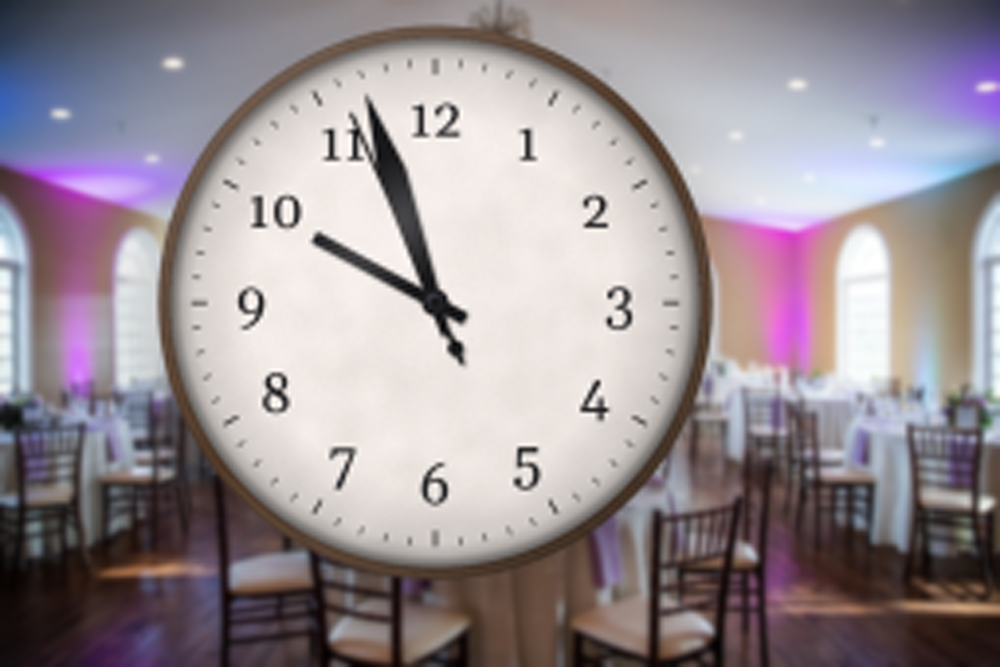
9:56:56
